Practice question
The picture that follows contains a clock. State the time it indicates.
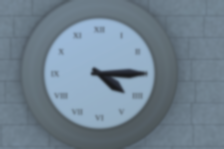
4:15
